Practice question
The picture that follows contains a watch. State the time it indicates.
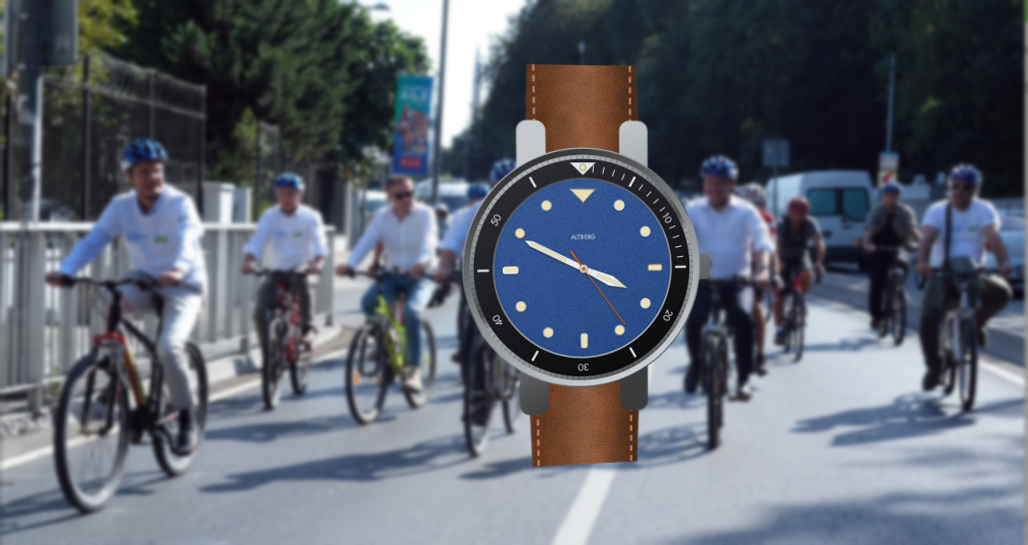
3:49:24
